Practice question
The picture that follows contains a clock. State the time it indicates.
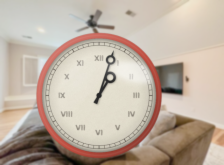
1:03
